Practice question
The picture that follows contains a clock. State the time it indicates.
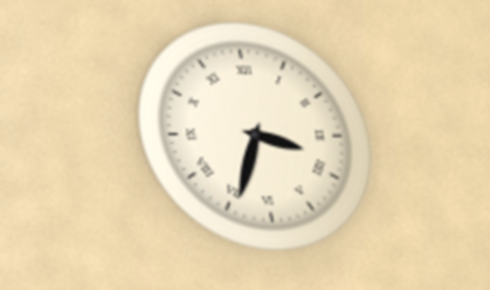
3:34
